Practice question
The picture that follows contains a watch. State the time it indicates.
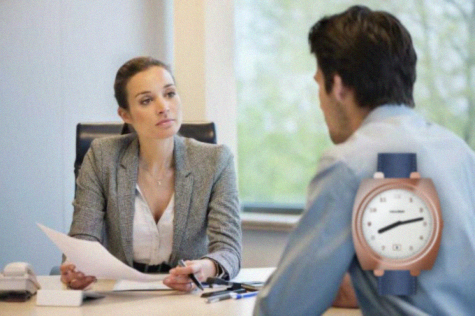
8:13
